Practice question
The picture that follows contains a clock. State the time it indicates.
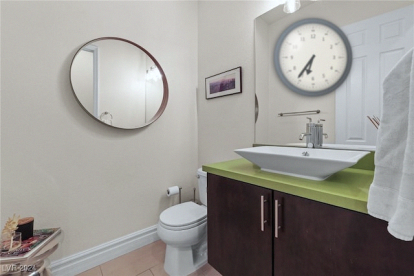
6:36
